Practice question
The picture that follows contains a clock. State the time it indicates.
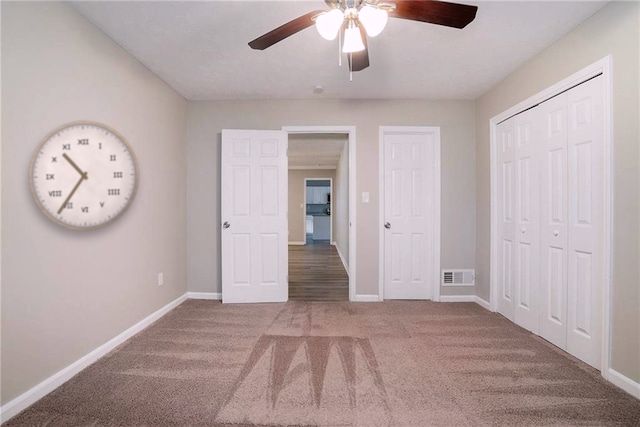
10:36
